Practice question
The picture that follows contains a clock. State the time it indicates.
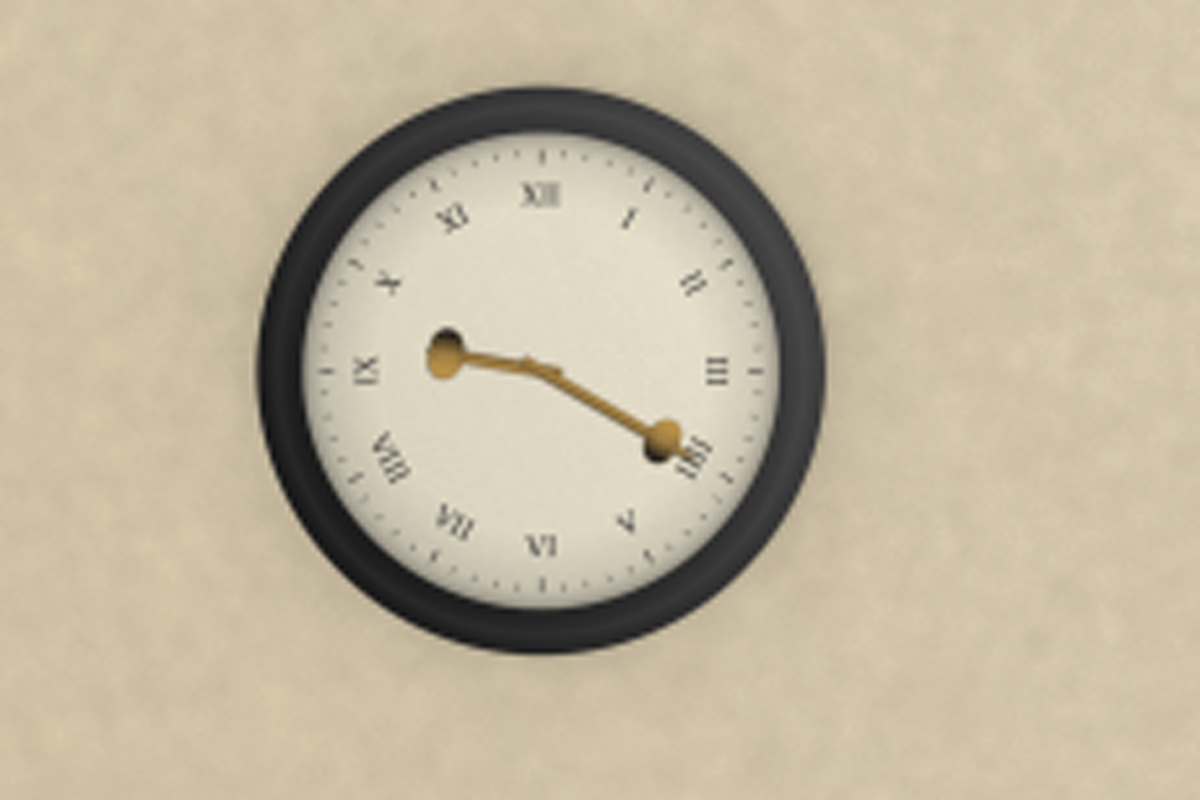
9:20
